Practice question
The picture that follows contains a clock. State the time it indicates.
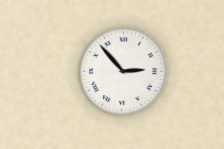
2:53
